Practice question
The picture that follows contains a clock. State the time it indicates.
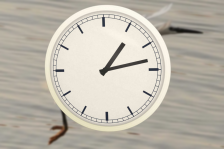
1:13
